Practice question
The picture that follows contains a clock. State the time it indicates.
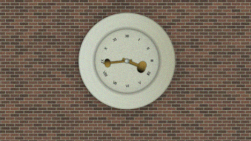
3:44
